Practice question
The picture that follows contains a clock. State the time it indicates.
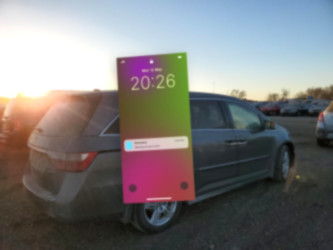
20:26
